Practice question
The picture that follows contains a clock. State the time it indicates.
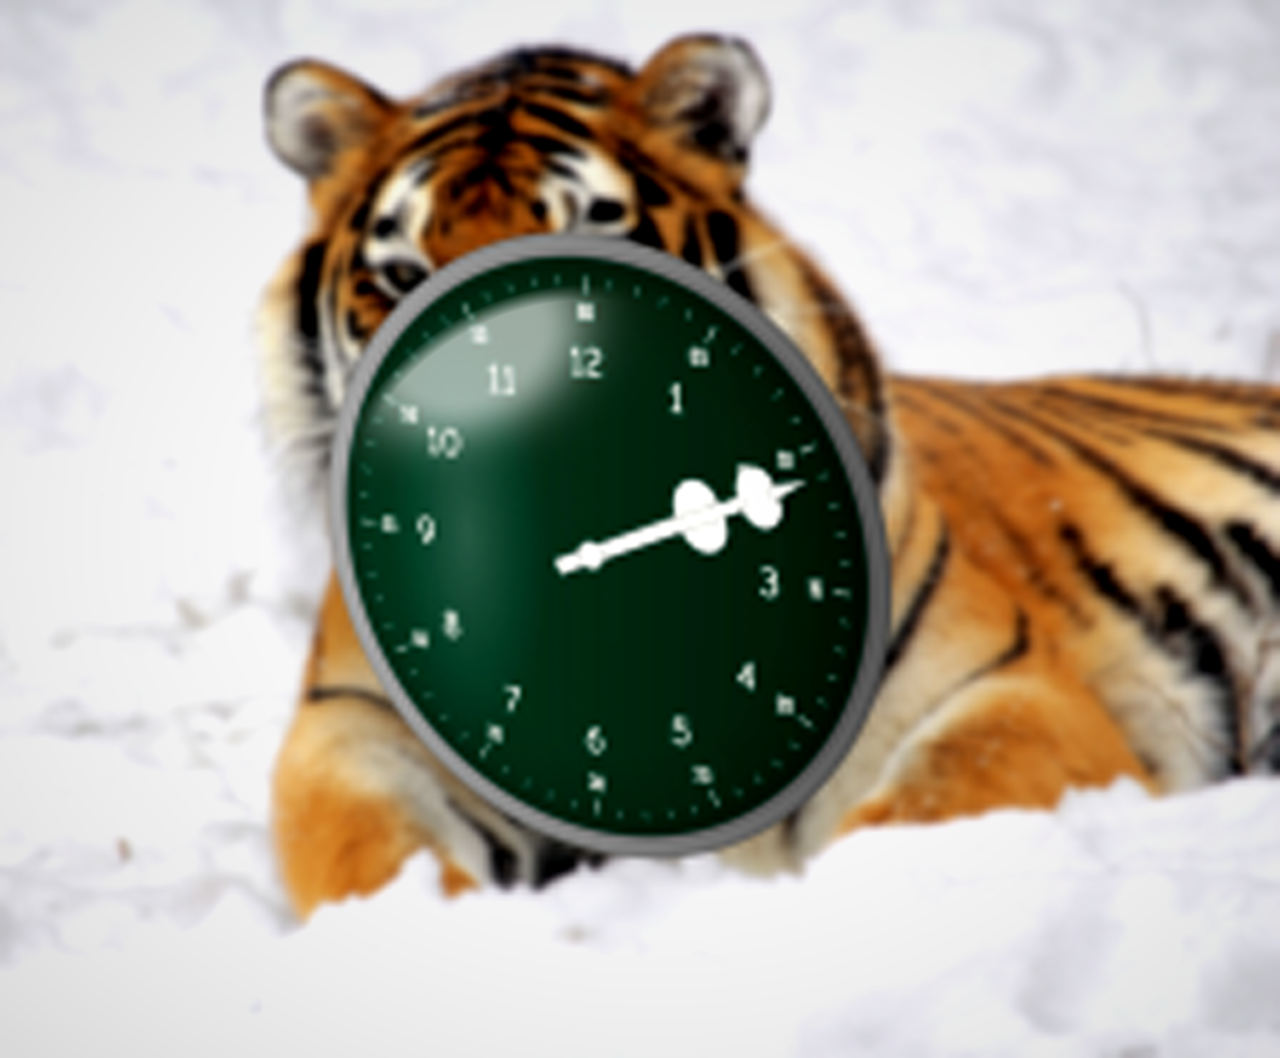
2:11
